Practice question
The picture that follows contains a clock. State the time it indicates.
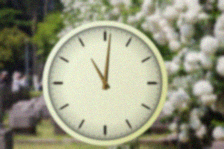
11:01
